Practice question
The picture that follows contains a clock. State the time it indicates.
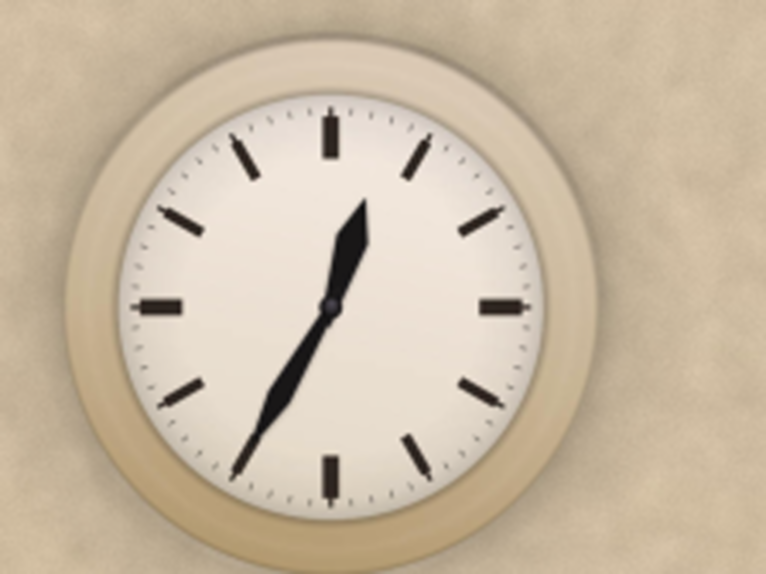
12:35
